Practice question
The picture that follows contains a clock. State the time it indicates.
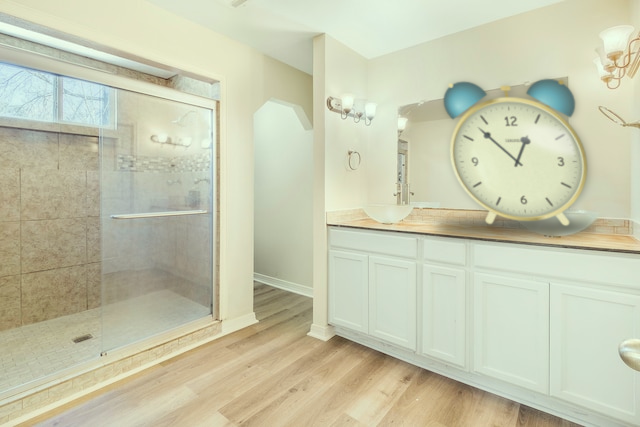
12:53
